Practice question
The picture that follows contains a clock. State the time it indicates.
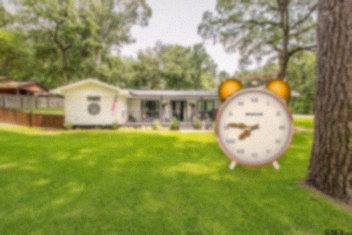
7:46
